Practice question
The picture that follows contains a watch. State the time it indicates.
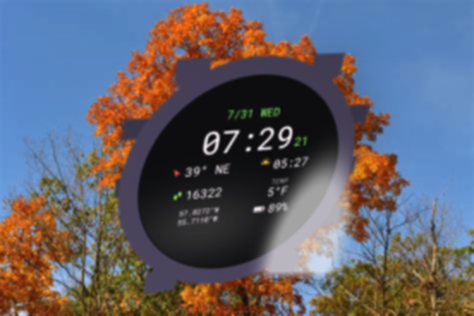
7:29
